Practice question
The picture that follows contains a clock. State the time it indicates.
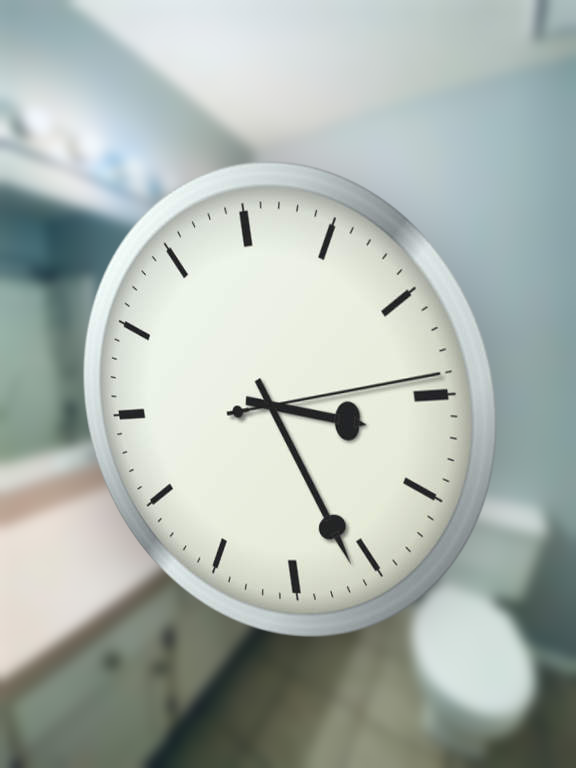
3:26:14
